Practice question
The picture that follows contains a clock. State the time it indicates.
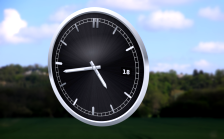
4:43
